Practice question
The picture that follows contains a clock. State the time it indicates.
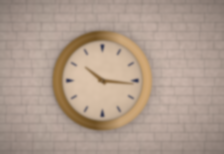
10:16
